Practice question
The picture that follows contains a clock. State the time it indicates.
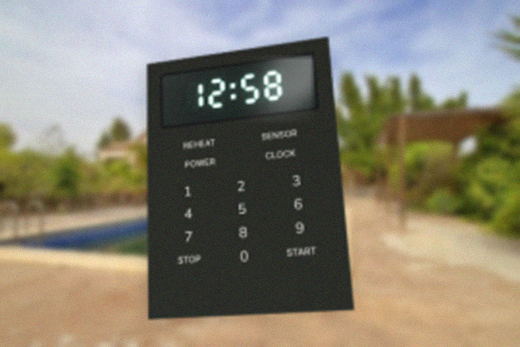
12:58
